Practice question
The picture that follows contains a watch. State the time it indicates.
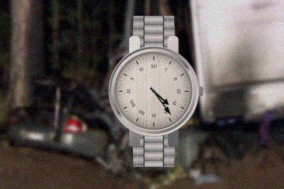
4:24
